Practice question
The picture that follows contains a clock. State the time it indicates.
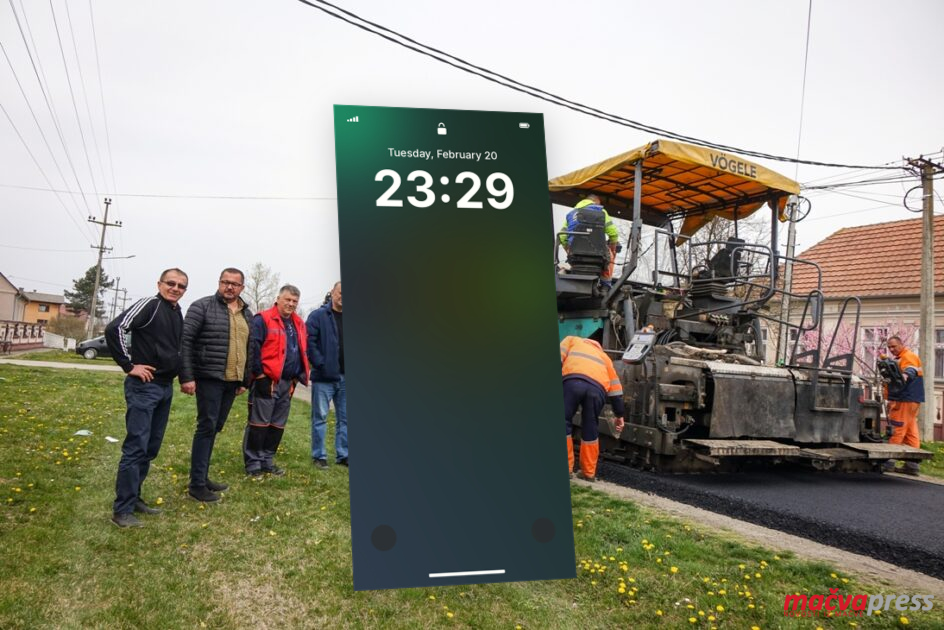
23:29
